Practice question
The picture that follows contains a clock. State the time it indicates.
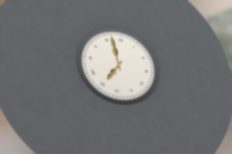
6:57
